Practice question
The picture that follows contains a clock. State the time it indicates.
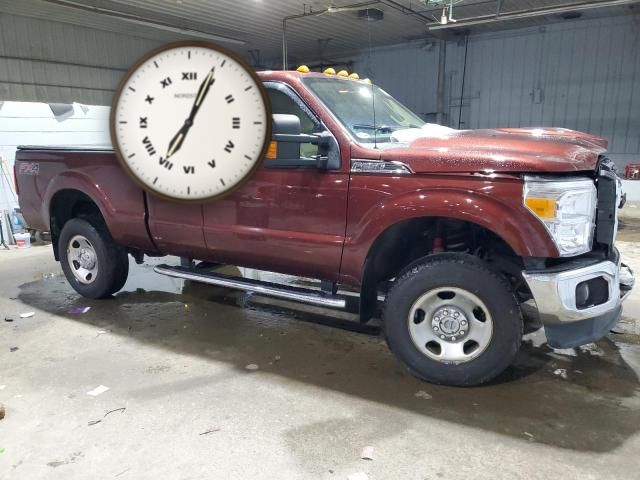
7:04
